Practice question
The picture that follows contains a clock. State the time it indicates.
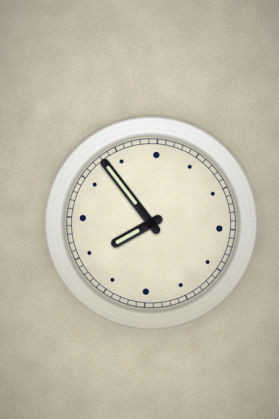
7:53
